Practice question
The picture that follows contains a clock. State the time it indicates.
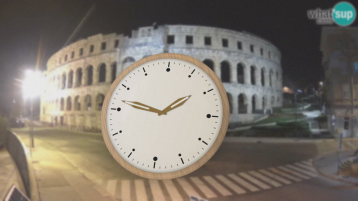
1:47
